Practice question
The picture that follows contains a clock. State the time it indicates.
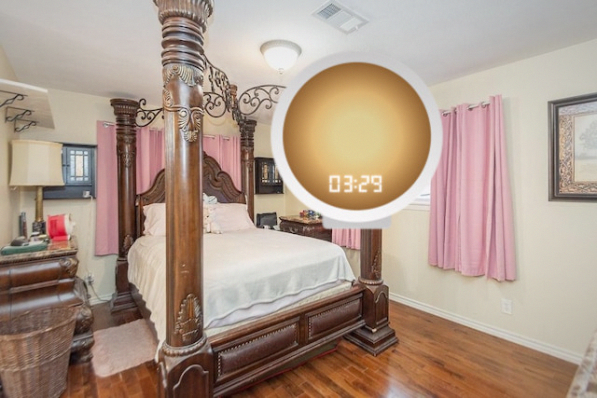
3:29
